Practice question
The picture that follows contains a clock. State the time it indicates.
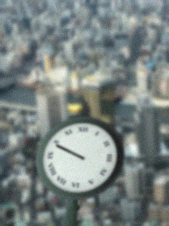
9:49
